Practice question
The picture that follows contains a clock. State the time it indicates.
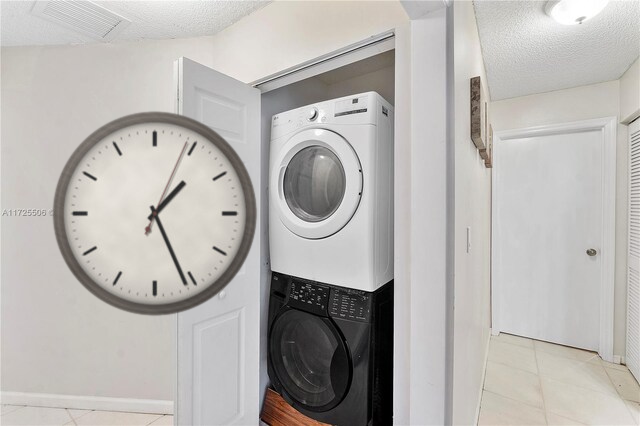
1:26:04
